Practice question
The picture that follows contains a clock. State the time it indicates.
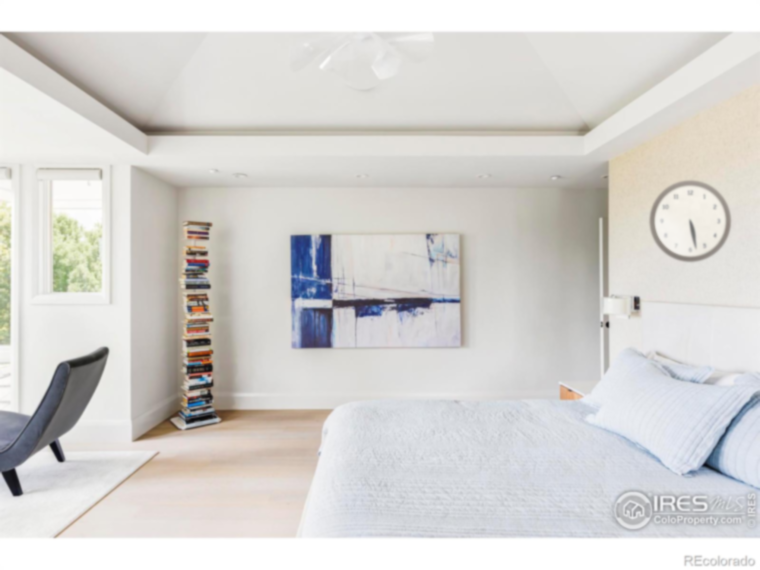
5:28
